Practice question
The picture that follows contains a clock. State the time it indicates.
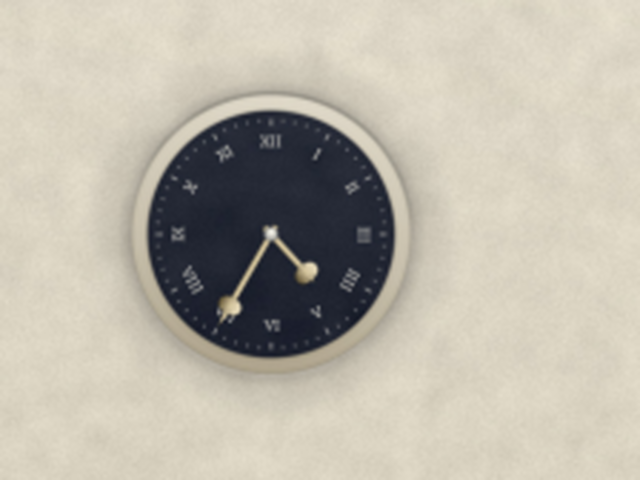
4:35
